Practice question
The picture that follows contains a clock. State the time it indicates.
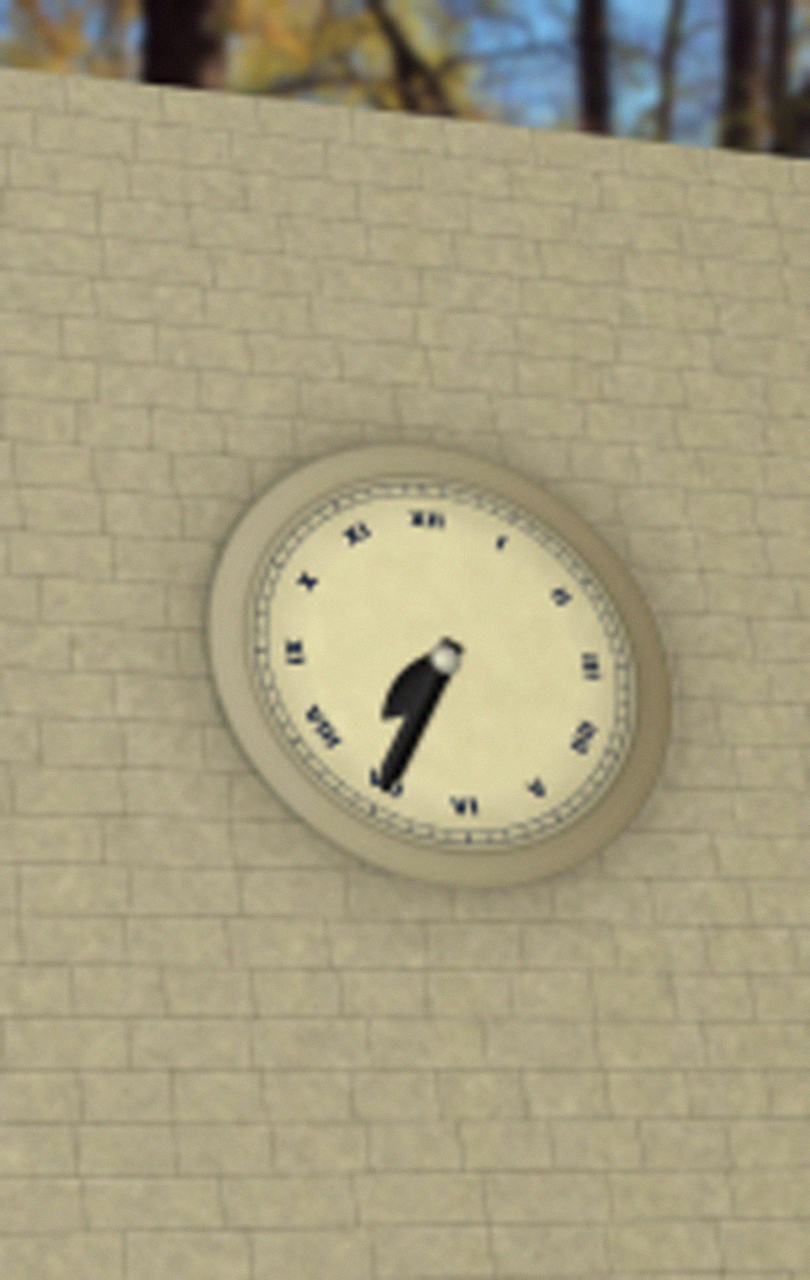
7:35
